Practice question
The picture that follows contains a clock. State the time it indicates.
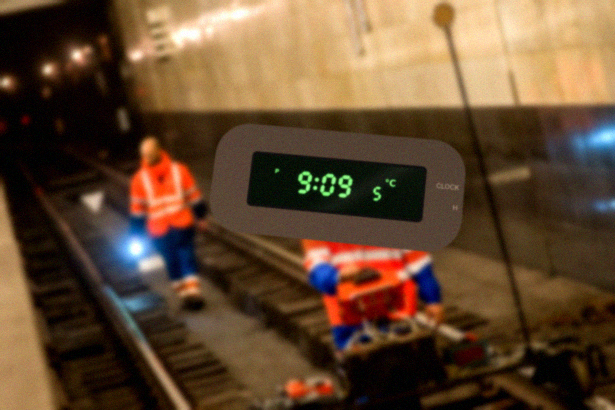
9:09
